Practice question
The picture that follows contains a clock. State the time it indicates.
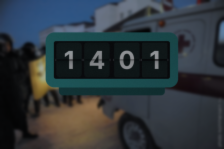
14:01
